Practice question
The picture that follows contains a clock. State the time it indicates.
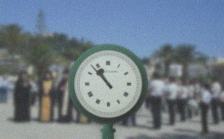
10:53
